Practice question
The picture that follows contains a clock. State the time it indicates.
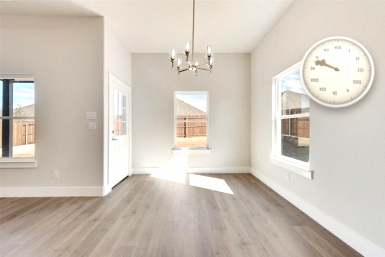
9:48
